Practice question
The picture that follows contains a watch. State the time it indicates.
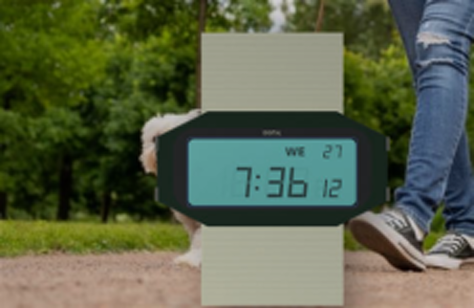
7:36:12
